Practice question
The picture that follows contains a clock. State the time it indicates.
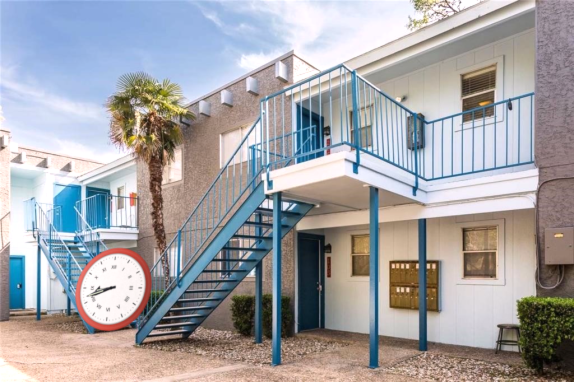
8:42
